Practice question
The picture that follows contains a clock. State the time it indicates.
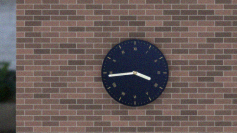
3:44
